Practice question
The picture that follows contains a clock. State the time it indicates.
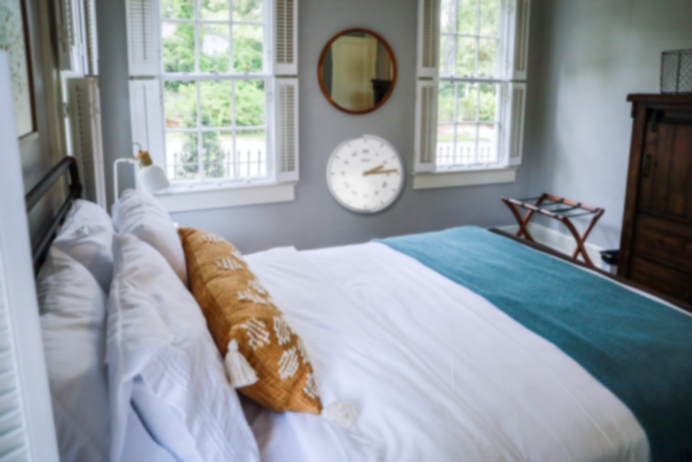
2:14
